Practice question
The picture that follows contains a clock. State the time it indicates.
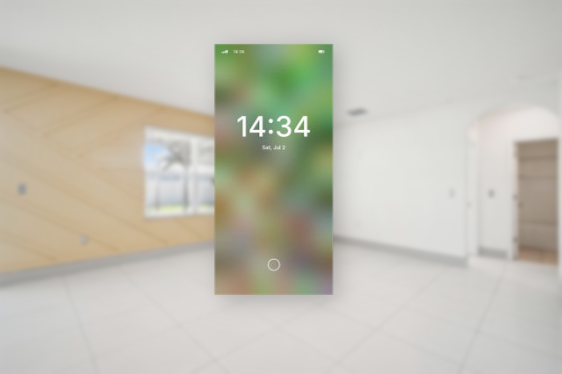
14:34
